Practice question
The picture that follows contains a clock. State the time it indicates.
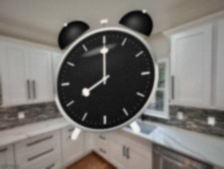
8:00
